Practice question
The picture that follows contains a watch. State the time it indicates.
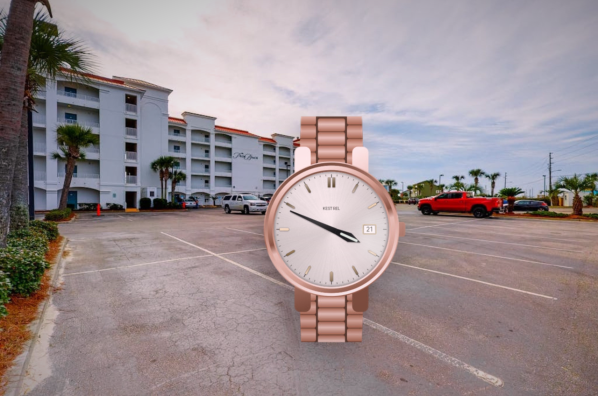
3:49
